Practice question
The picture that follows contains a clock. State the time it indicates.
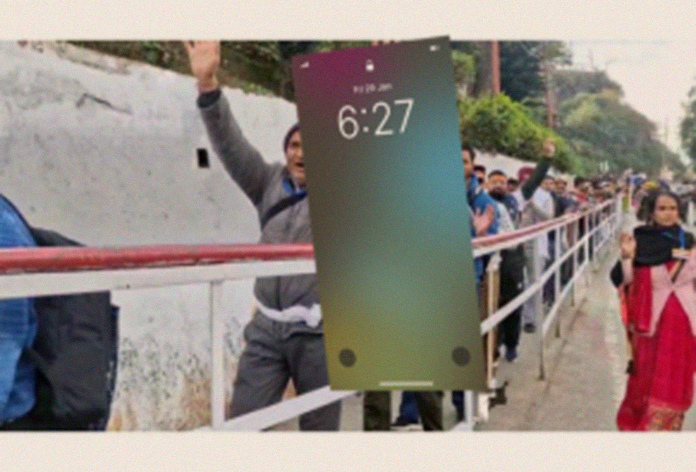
6:27
